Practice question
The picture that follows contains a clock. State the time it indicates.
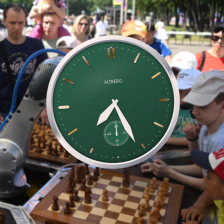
7:26
